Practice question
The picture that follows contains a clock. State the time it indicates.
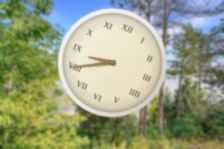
8:40
